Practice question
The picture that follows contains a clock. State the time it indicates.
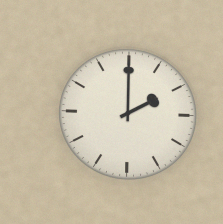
2:00
